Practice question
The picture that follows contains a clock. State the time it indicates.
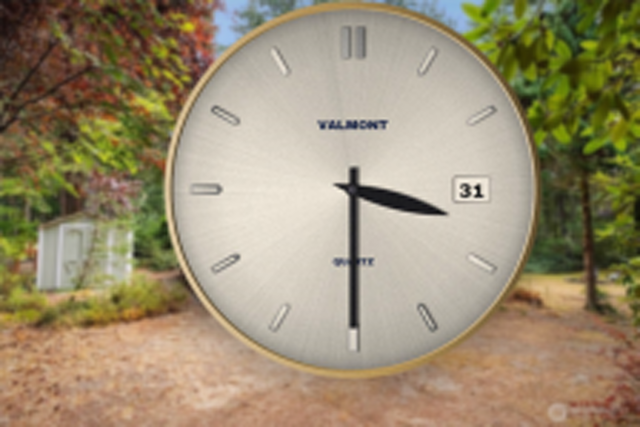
3:30
